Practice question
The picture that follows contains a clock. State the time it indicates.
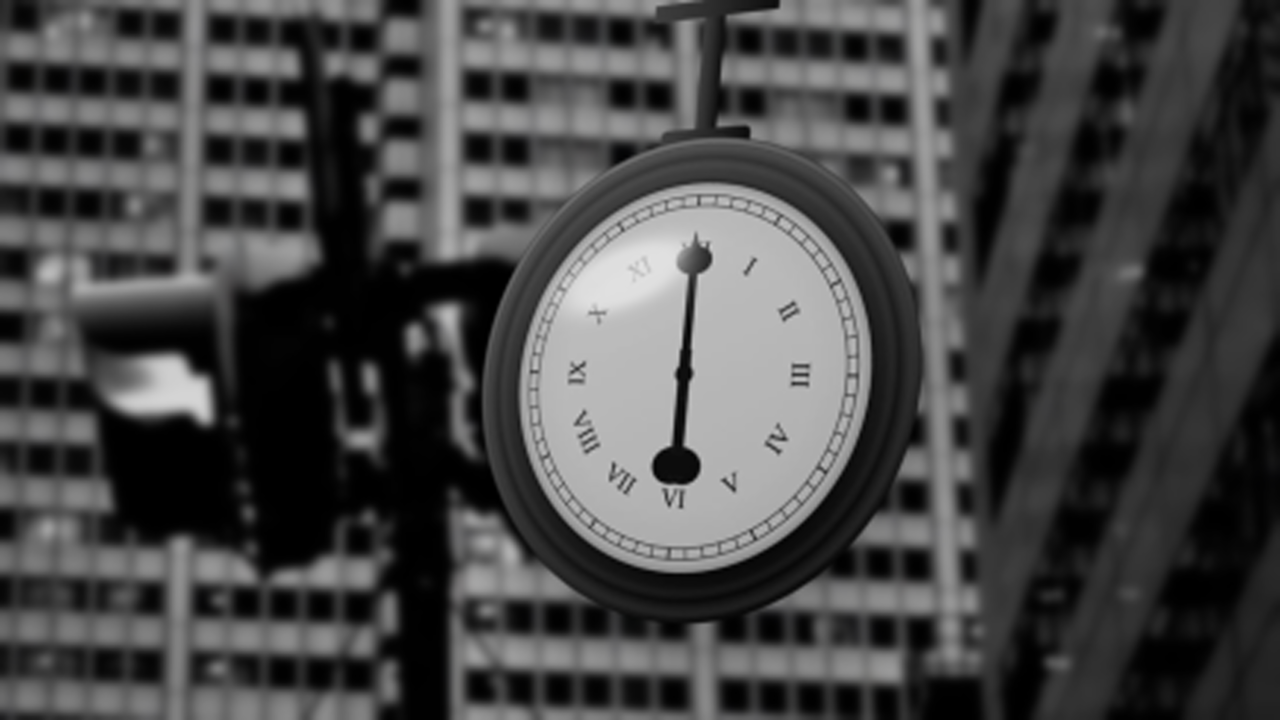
6:00
